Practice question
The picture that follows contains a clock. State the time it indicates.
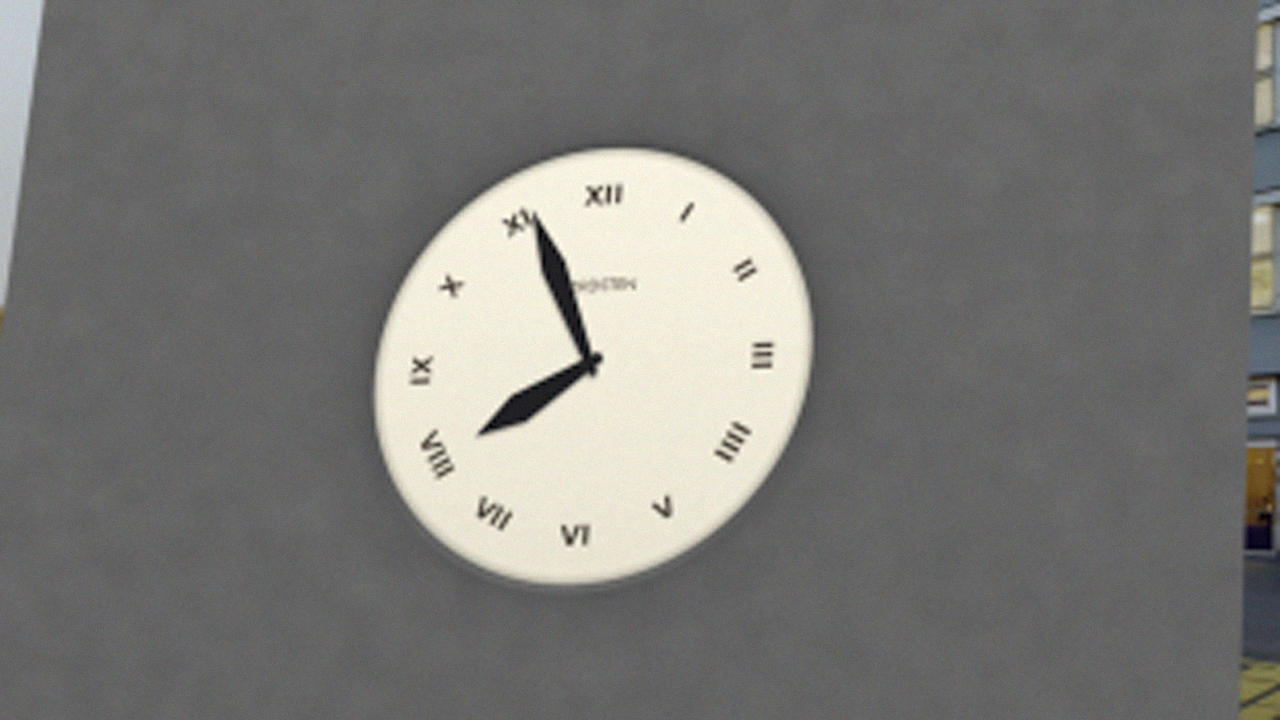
7:56
